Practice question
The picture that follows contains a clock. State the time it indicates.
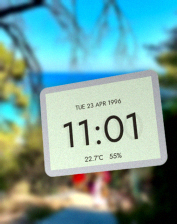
11:01
